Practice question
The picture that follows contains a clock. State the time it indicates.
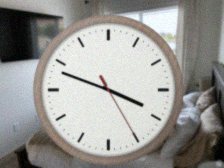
3:48:25
